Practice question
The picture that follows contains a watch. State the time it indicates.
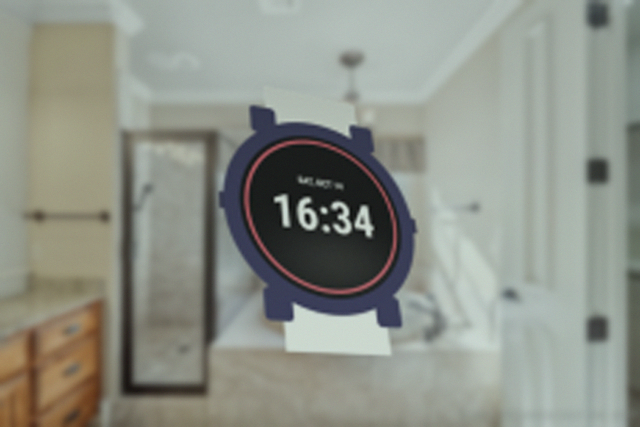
16:34
